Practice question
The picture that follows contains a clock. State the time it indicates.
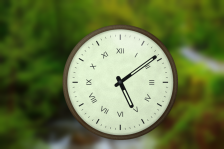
5:09
